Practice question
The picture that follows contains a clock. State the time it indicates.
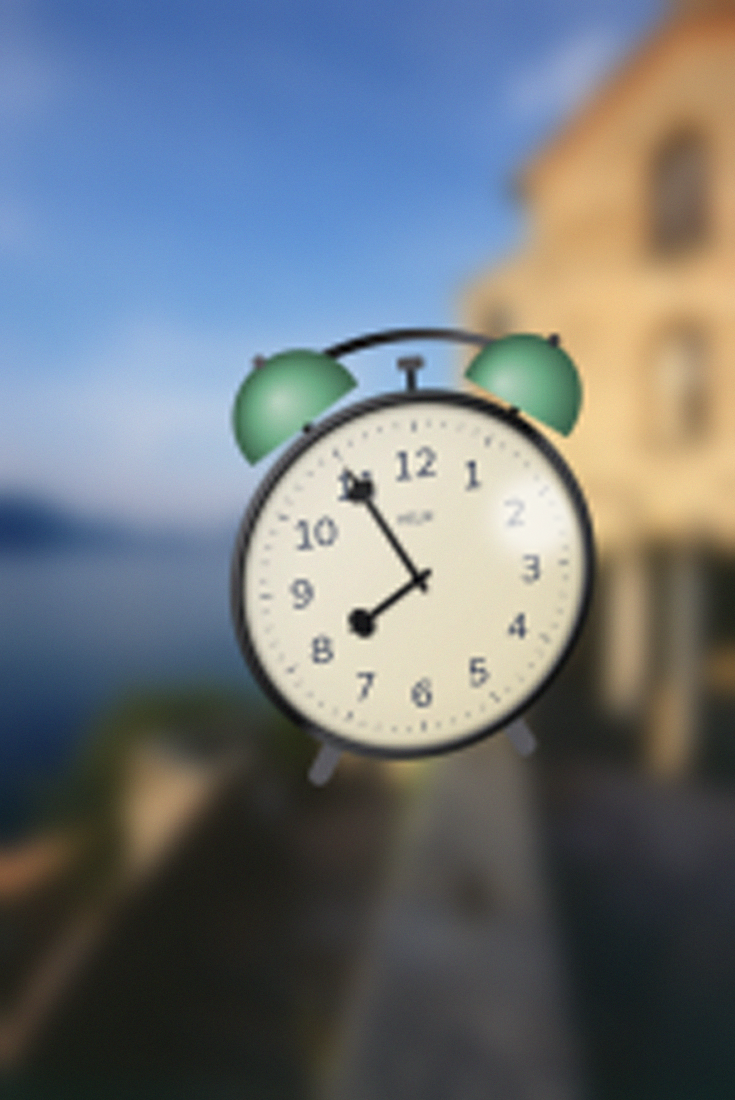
7:55
